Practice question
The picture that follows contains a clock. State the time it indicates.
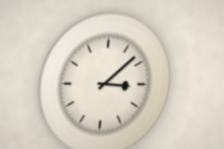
3:08
